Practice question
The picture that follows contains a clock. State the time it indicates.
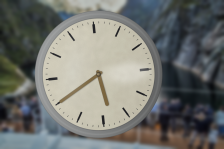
5:40
